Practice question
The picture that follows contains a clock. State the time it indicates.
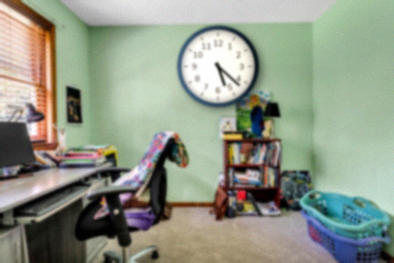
5:22
